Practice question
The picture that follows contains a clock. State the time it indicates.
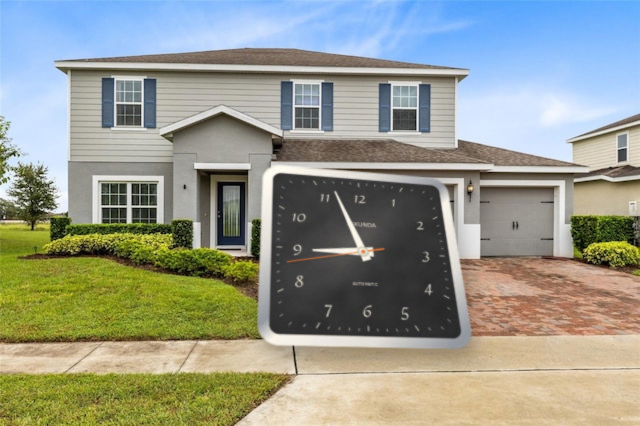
8:56:43
